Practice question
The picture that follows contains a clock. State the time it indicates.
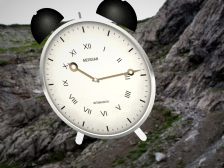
10:14
